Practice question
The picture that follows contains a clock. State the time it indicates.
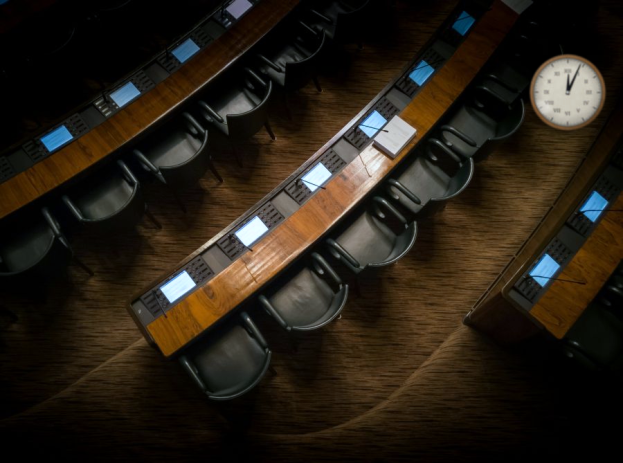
12:04
